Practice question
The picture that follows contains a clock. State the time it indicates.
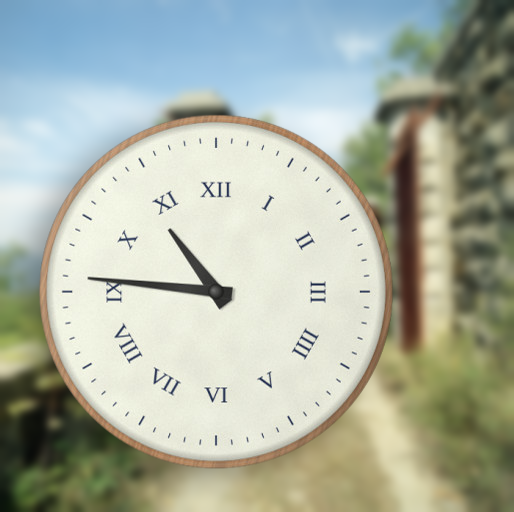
10:46
